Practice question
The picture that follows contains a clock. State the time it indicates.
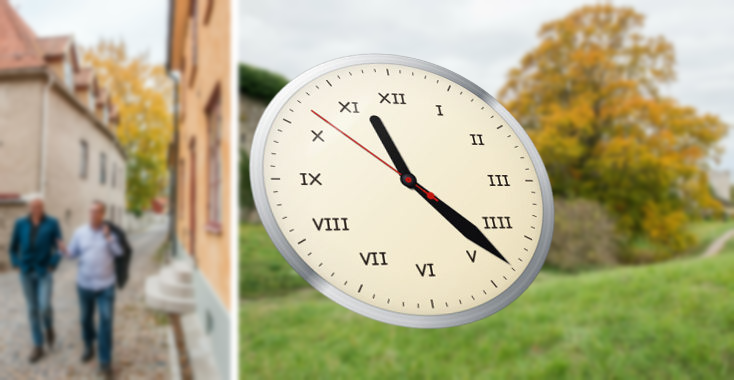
11:22:52
